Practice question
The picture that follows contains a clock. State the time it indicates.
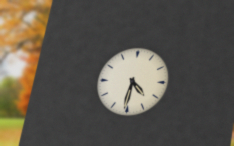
4:31
